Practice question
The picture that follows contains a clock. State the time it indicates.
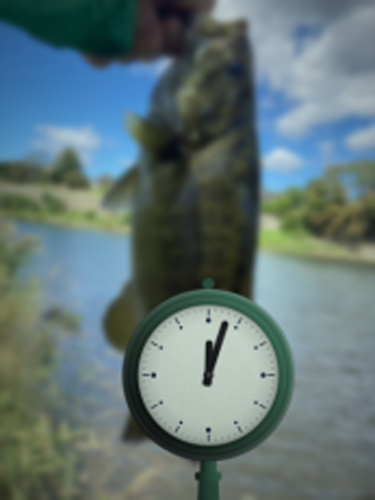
12:03
